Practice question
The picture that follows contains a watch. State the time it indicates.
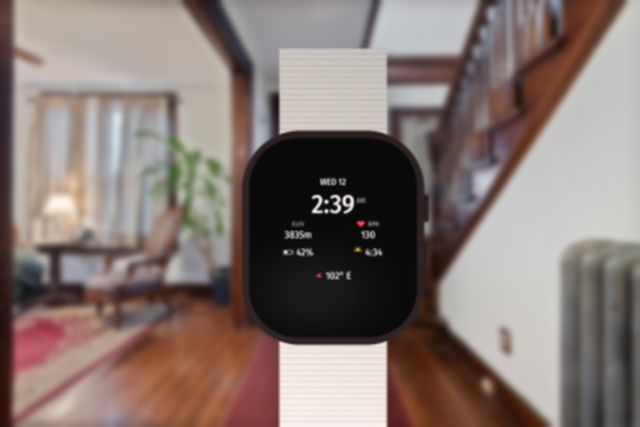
2:39
